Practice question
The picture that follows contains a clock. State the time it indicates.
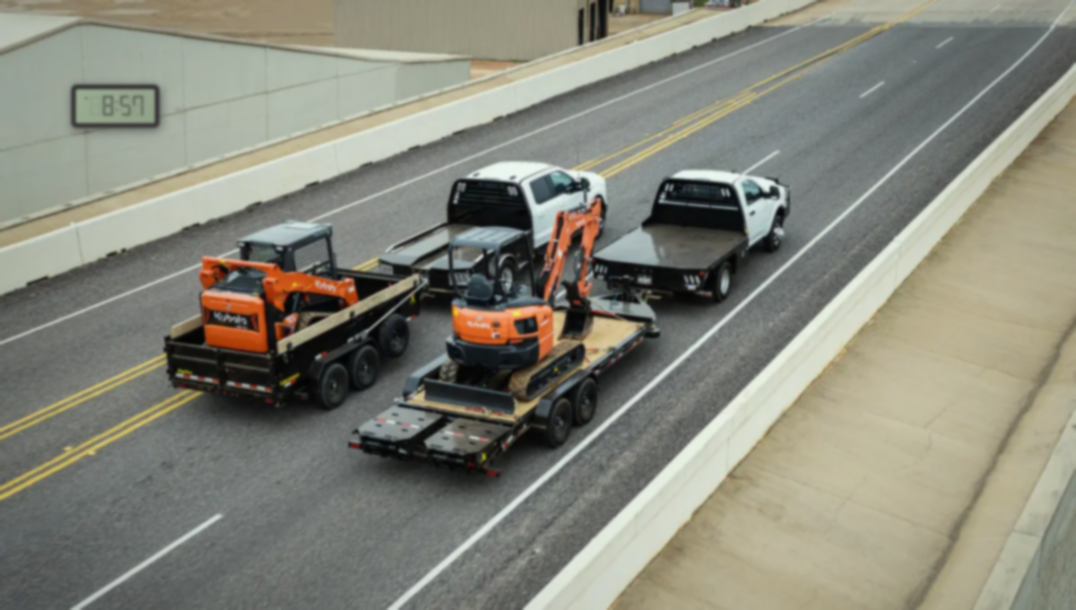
8:57
